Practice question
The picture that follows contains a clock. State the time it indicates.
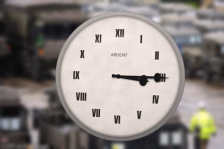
3:15
